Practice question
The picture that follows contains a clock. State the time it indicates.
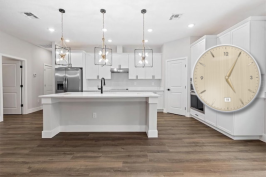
5:05
